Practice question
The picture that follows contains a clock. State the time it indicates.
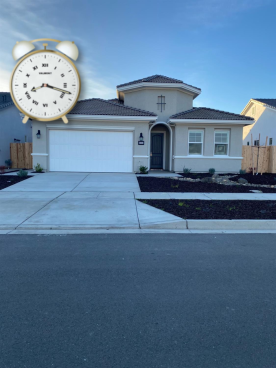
8:18
